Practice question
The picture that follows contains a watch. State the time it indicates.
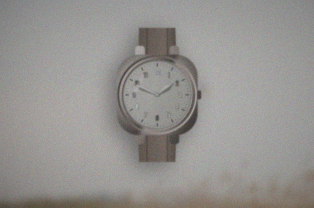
1:49
